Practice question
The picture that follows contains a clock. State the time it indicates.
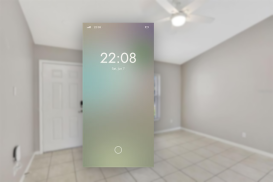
22:08
